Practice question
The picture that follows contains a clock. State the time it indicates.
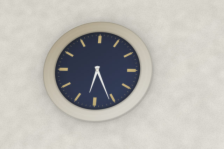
6:26
